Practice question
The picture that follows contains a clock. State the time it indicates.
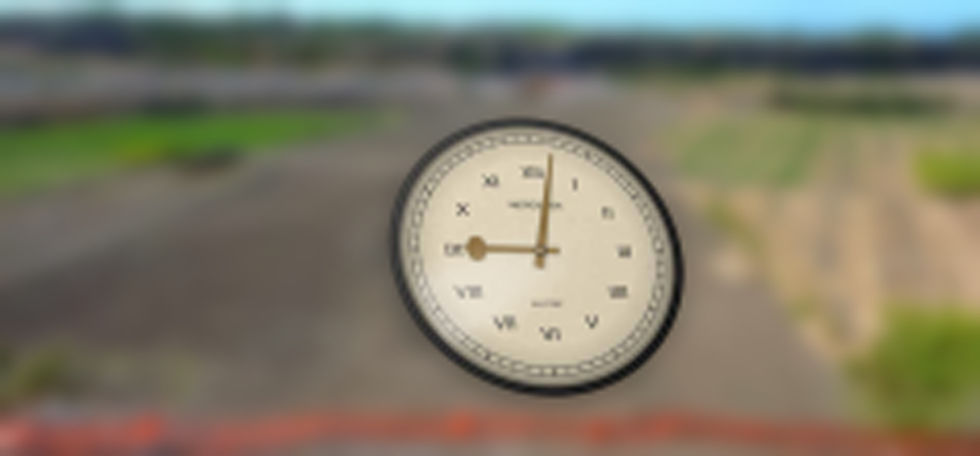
9:02
